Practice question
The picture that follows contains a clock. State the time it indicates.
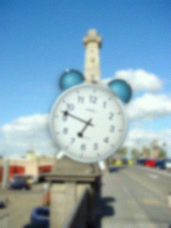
6:47
